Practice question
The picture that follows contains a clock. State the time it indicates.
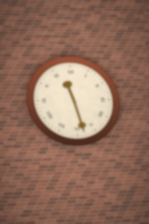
11:28
